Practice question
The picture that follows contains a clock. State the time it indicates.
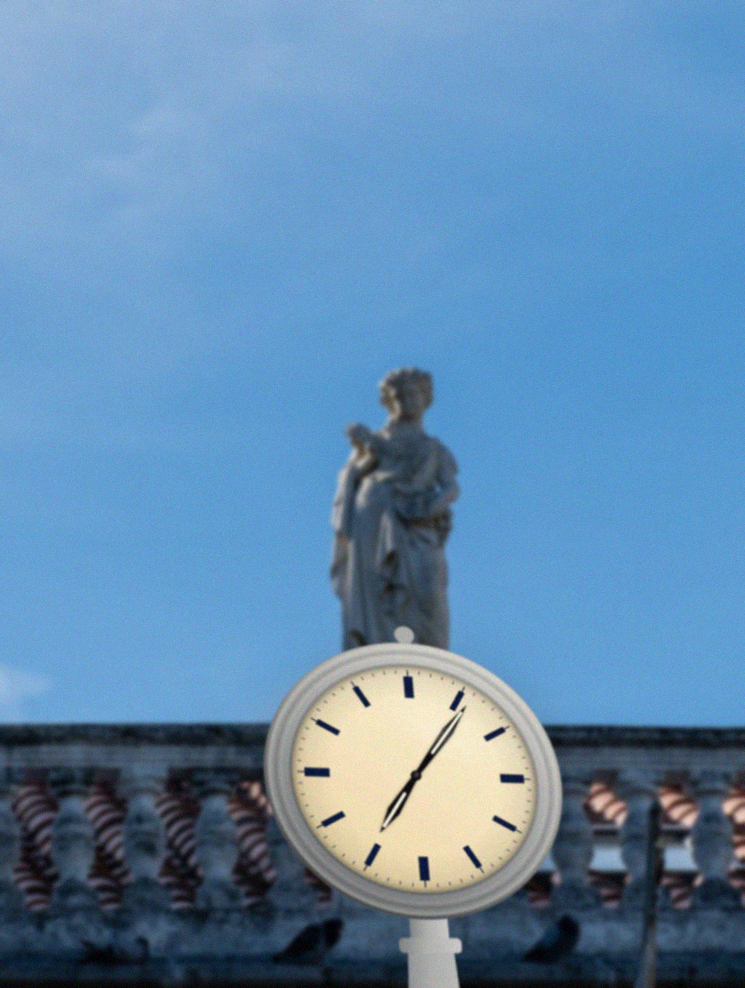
7:06
